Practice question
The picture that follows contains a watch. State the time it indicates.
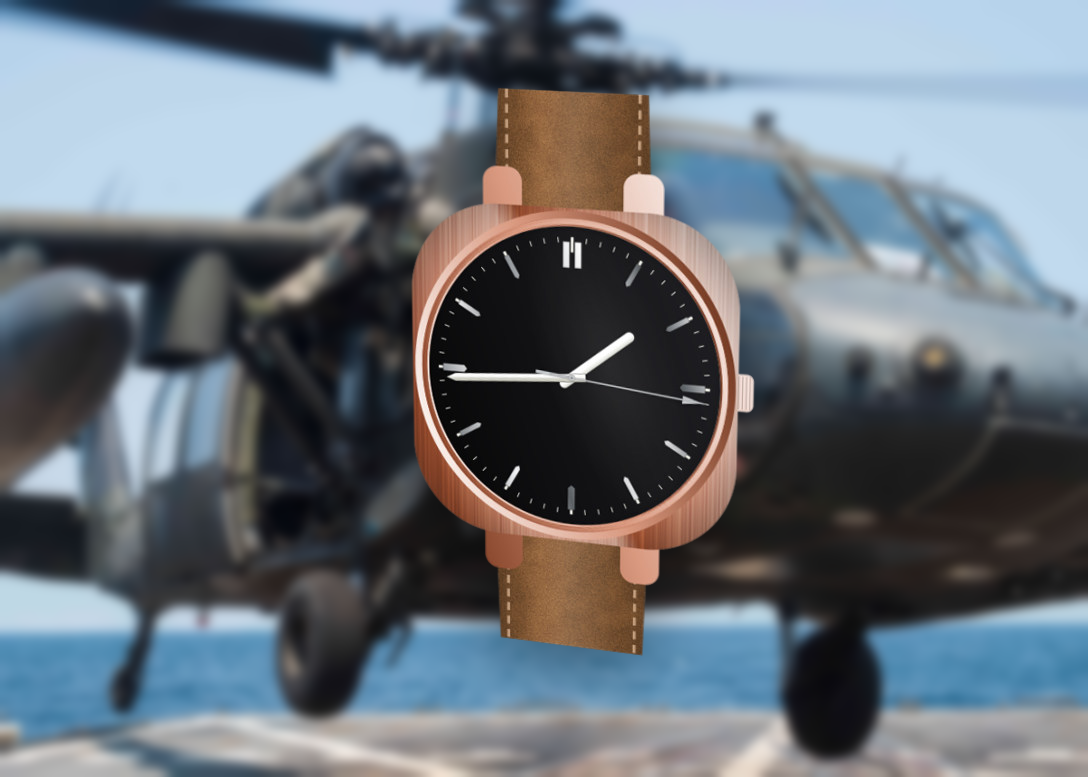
1:44:16
